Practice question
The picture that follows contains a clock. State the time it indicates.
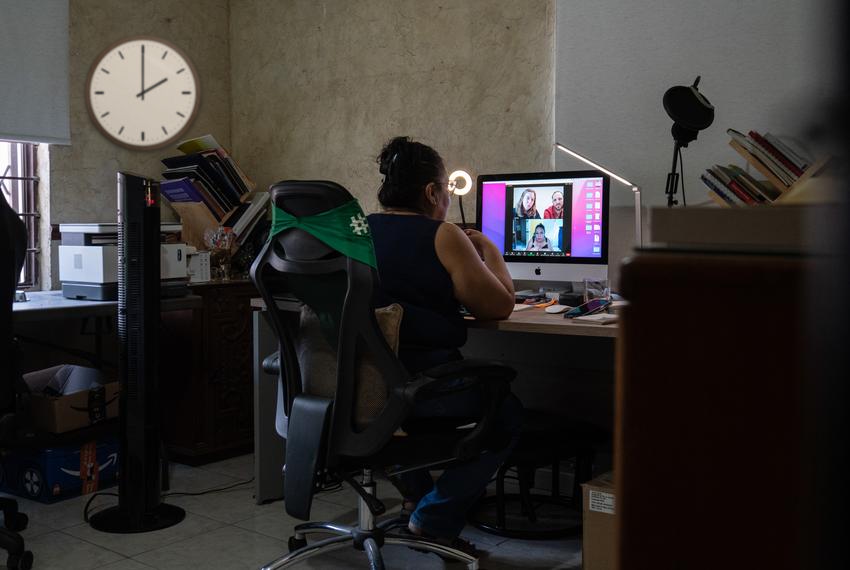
2:00
